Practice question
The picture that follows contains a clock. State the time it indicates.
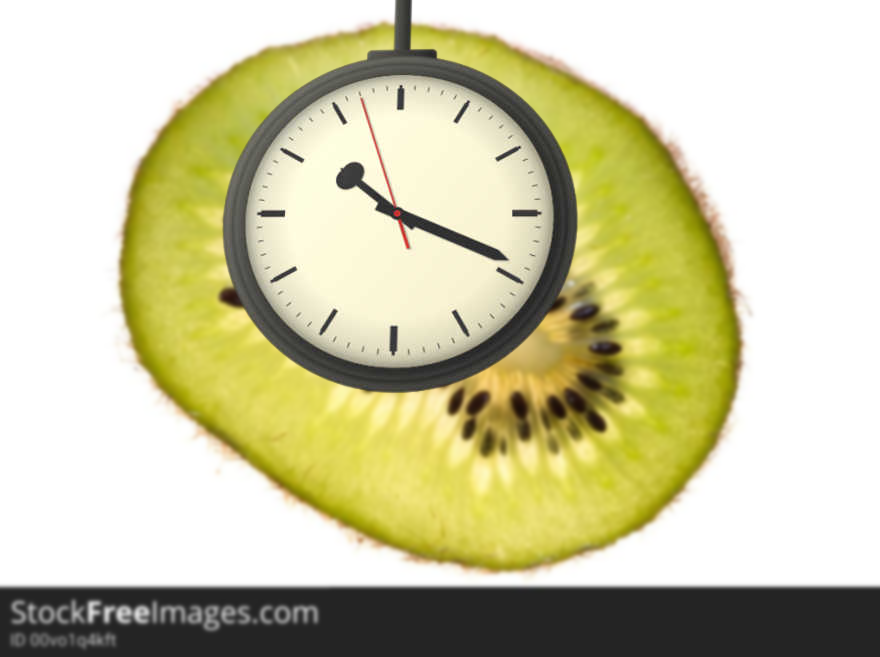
10:18:57
